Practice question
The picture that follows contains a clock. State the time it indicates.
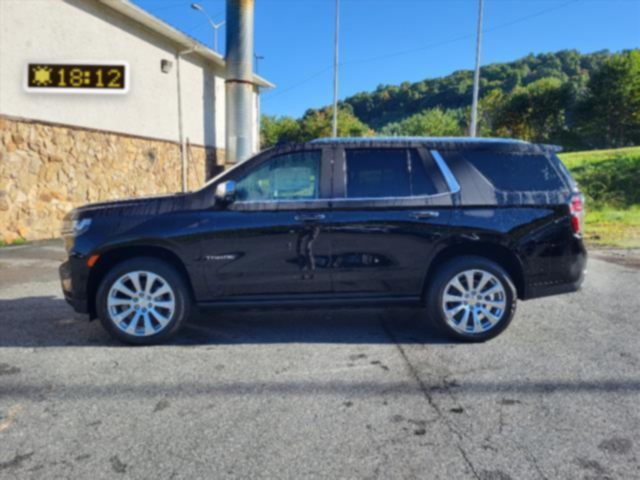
18:12
